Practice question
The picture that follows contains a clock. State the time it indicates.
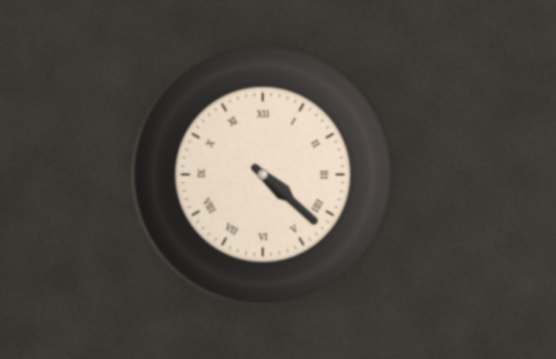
4:22
